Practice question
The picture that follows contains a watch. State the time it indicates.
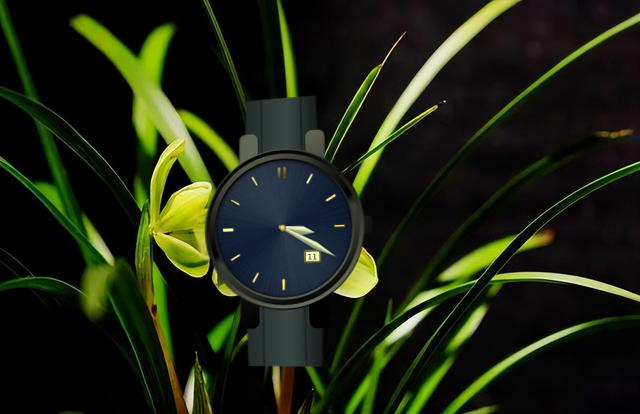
3:20
